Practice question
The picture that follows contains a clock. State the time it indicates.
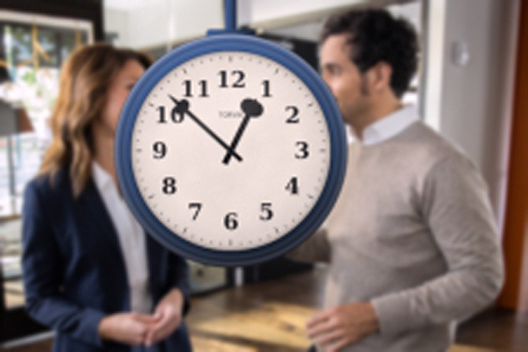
12:52
